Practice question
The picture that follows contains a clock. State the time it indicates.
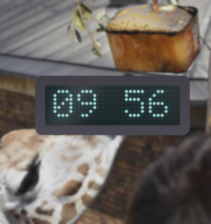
9:56
